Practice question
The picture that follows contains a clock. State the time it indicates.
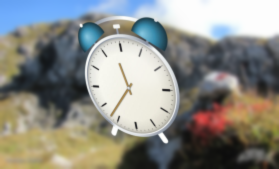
11:37
